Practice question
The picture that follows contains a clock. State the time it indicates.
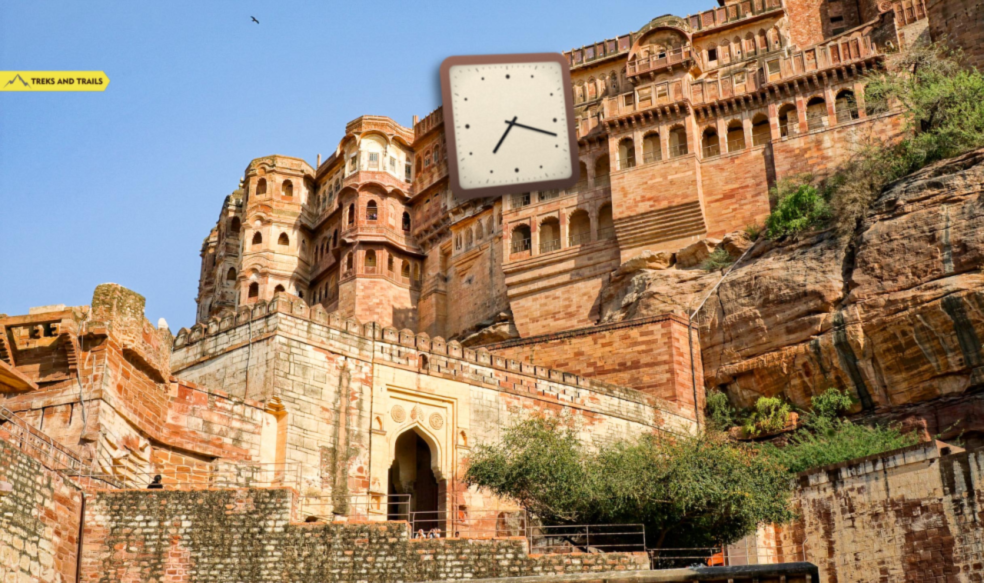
7:18
